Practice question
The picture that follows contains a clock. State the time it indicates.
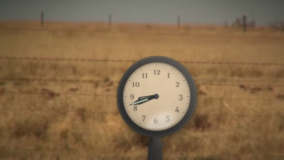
8:42
